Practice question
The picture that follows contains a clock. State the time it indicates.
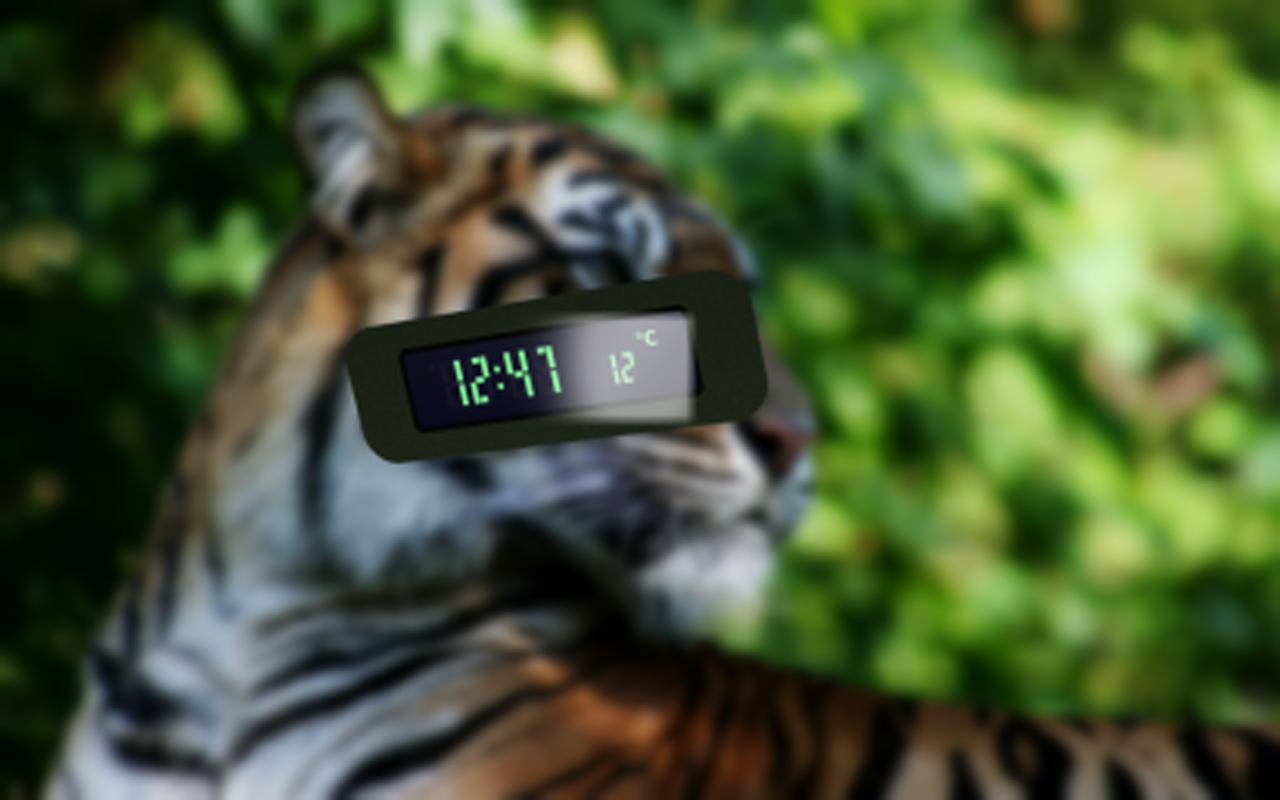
12:47
